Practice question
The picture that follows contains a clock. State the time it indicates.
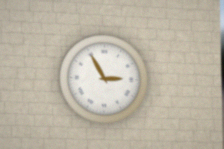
2:55
